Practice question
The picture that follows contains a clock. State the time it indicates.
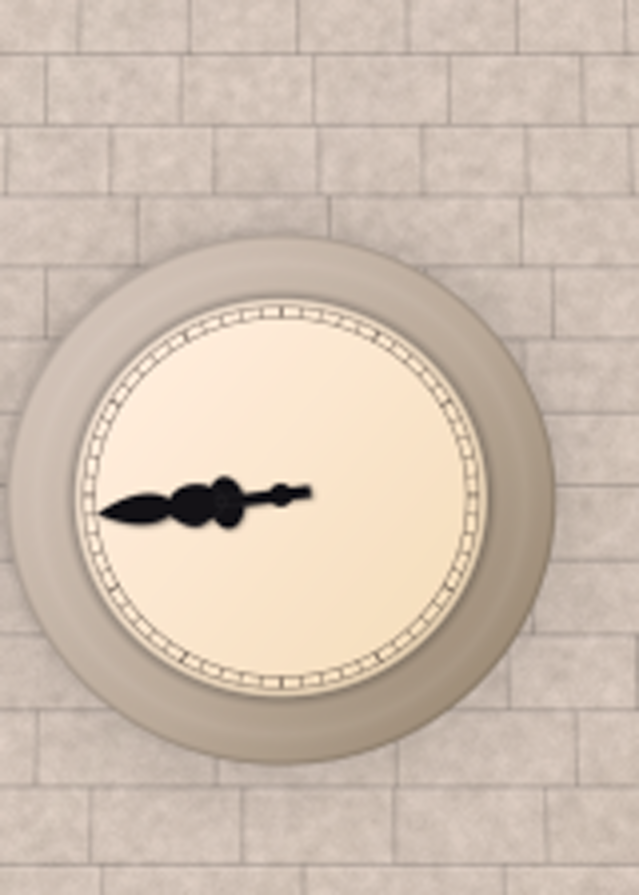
8:44
